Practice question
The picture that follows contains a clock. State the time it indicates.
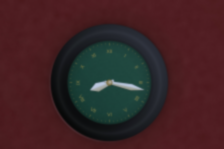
8:17
